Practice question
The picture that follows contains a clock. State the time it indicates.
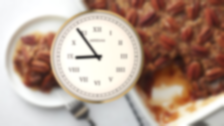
8:54
